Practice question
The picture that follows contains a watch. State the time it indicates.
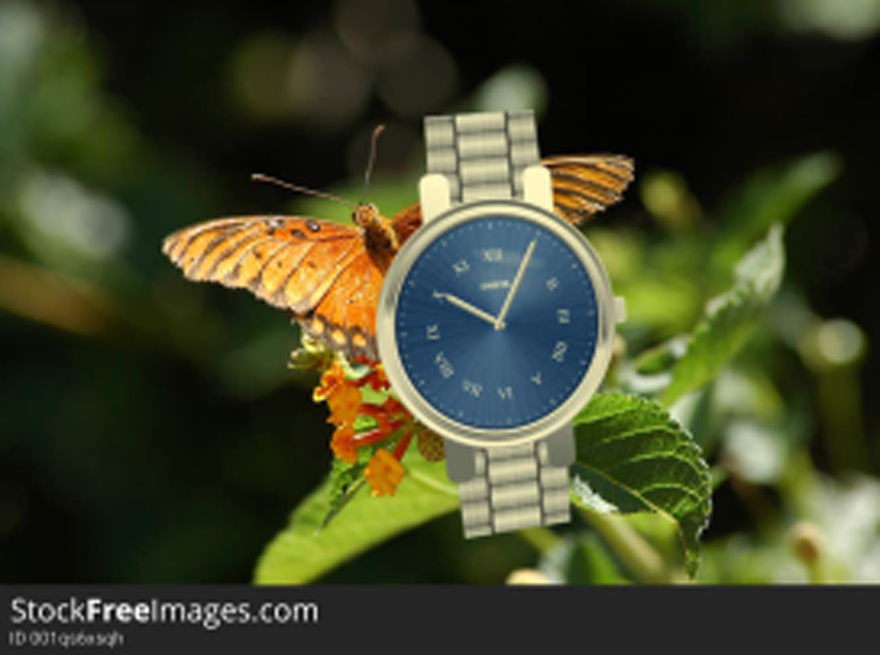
10:05
